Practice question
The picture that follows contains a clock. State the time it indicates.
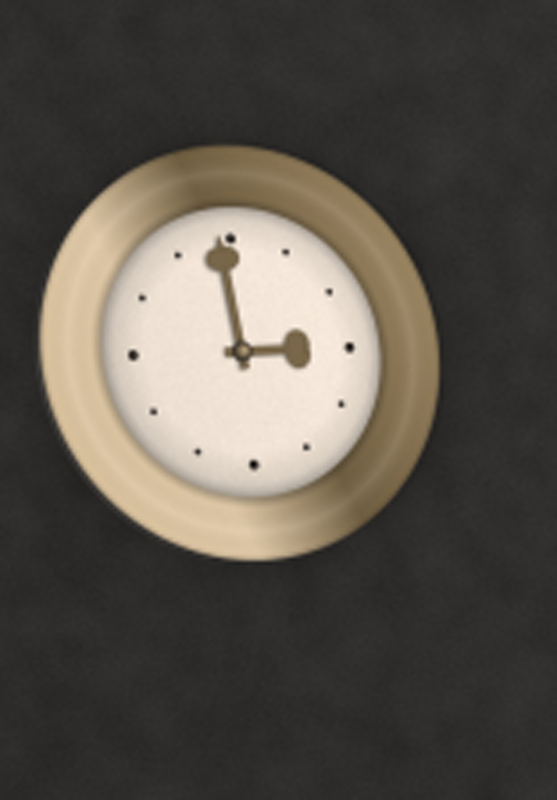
2:59
